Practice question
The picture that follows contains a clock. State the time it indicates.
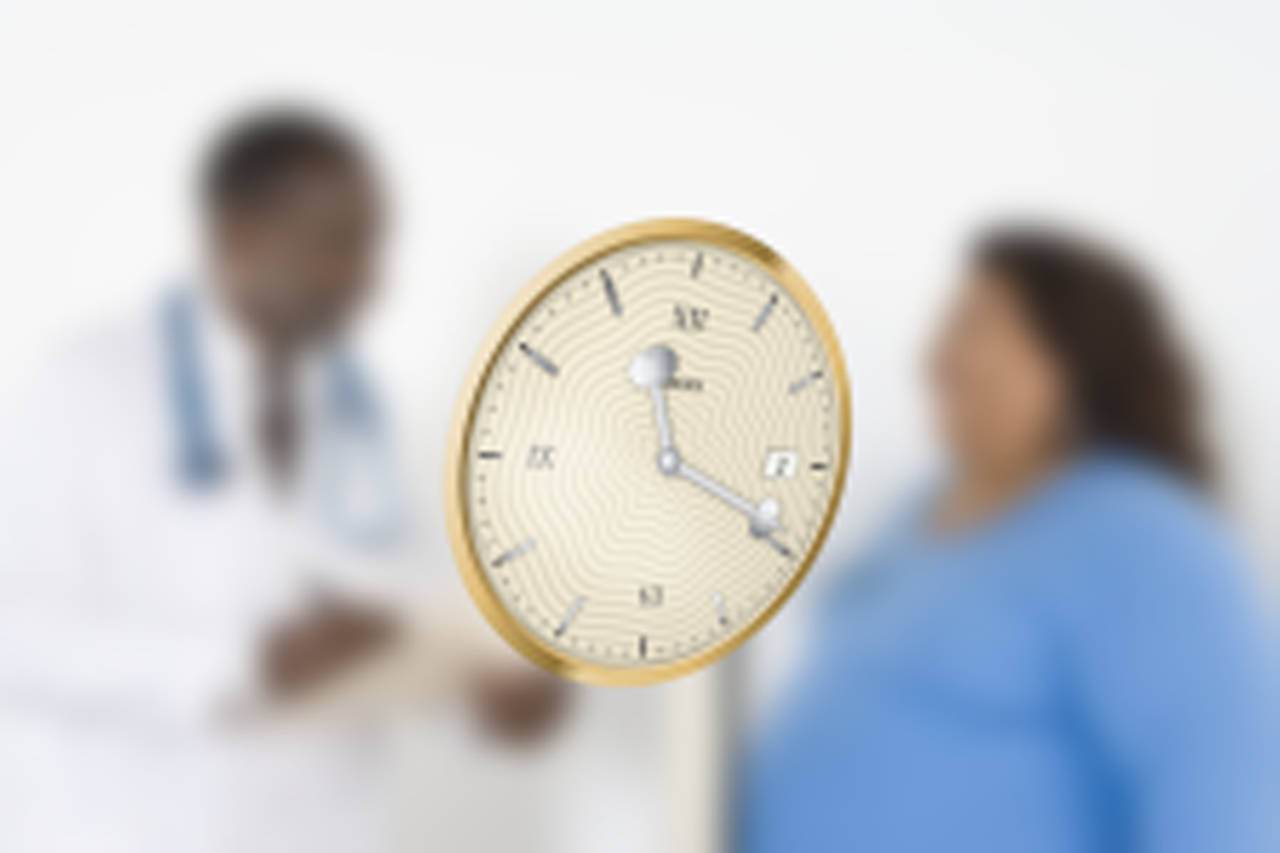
11:19
